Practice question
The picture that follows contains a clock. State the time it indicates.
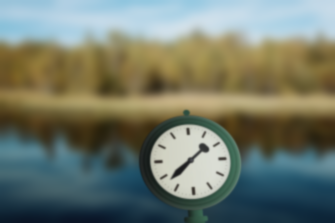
1:38
